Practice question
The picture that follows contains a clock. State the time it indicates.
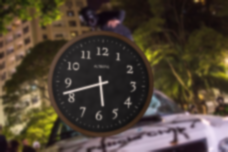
5:42
